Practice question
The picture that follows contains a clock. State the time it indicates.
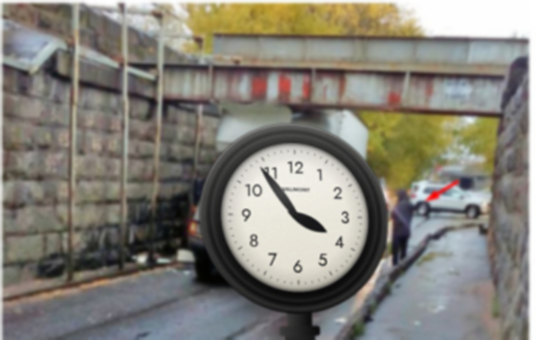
3:54
